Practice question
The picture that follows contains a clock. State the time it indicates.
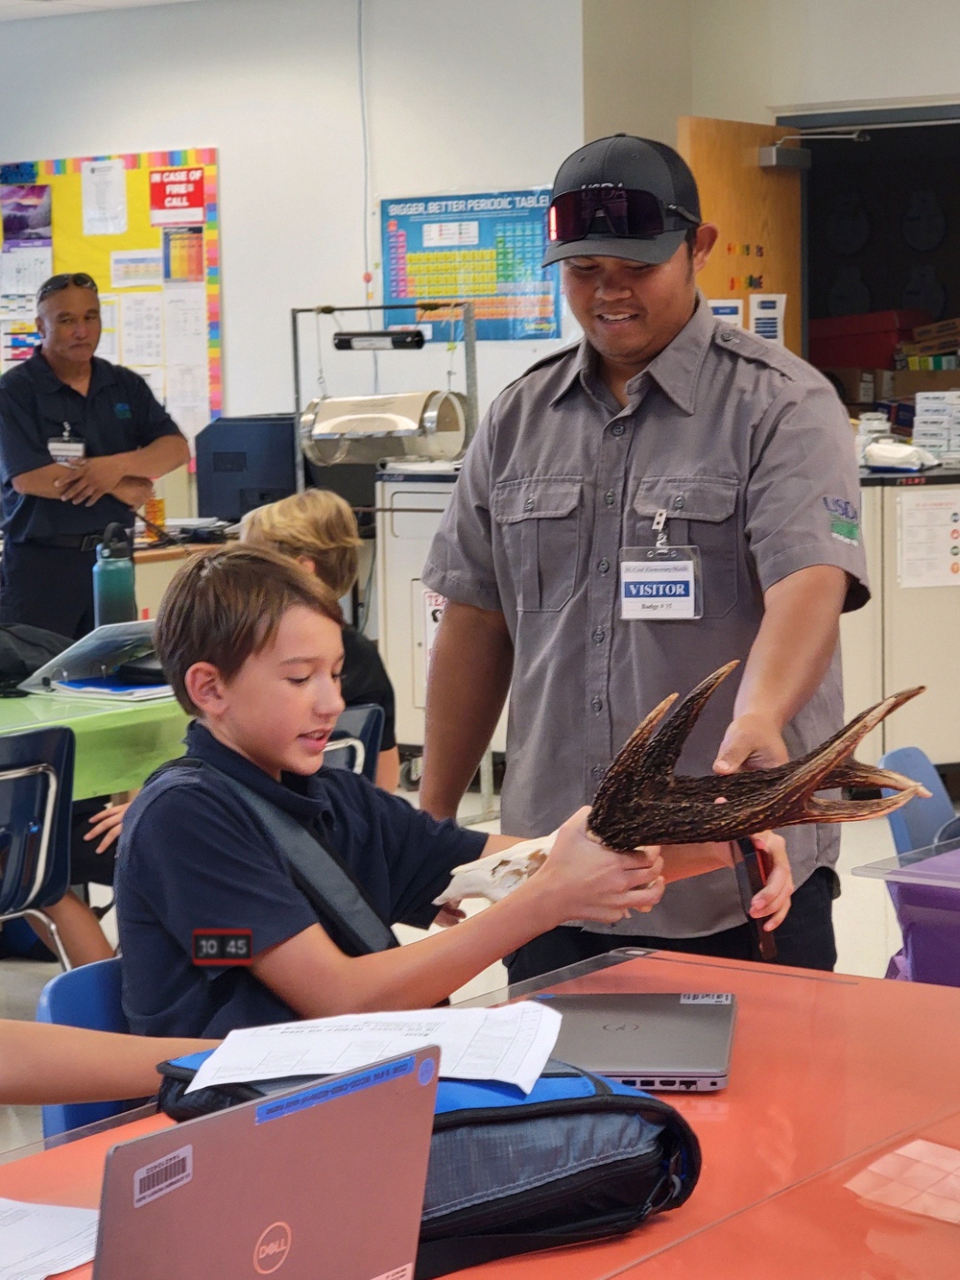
10:45
